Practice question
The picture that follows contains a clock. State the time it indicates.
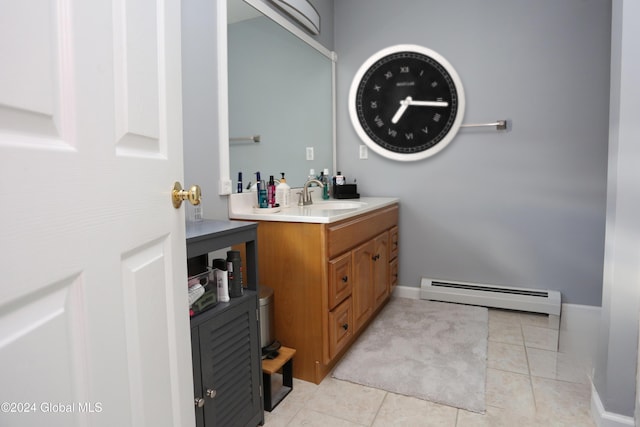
7:16
